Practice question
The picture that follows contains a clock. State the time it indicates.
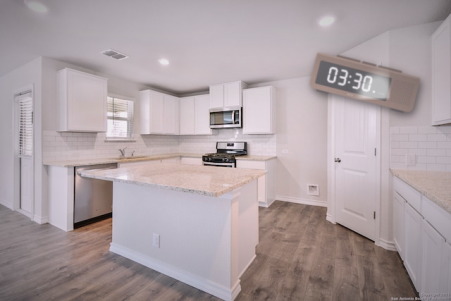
3:30
